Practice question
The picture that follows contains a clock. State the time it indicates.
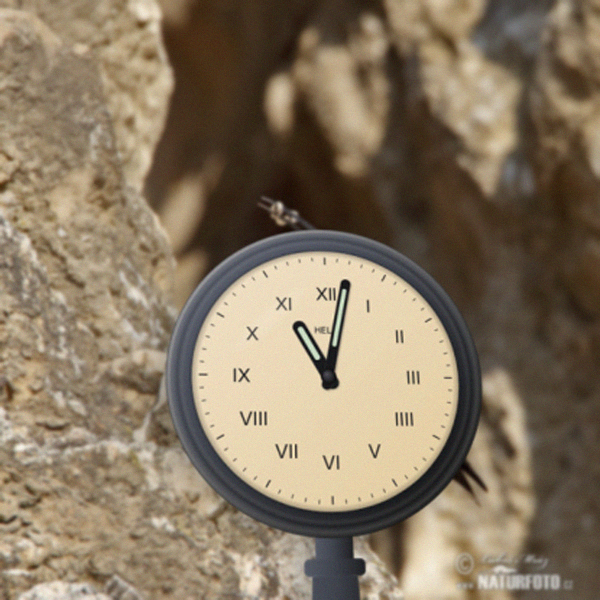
11:02
